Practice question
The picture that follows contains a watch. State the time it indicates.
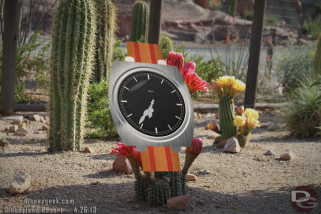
6:36
